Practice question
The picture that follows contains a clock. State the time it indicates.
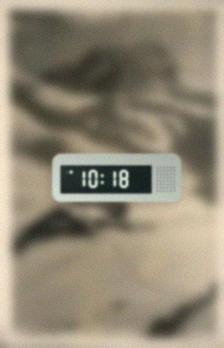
10:18
